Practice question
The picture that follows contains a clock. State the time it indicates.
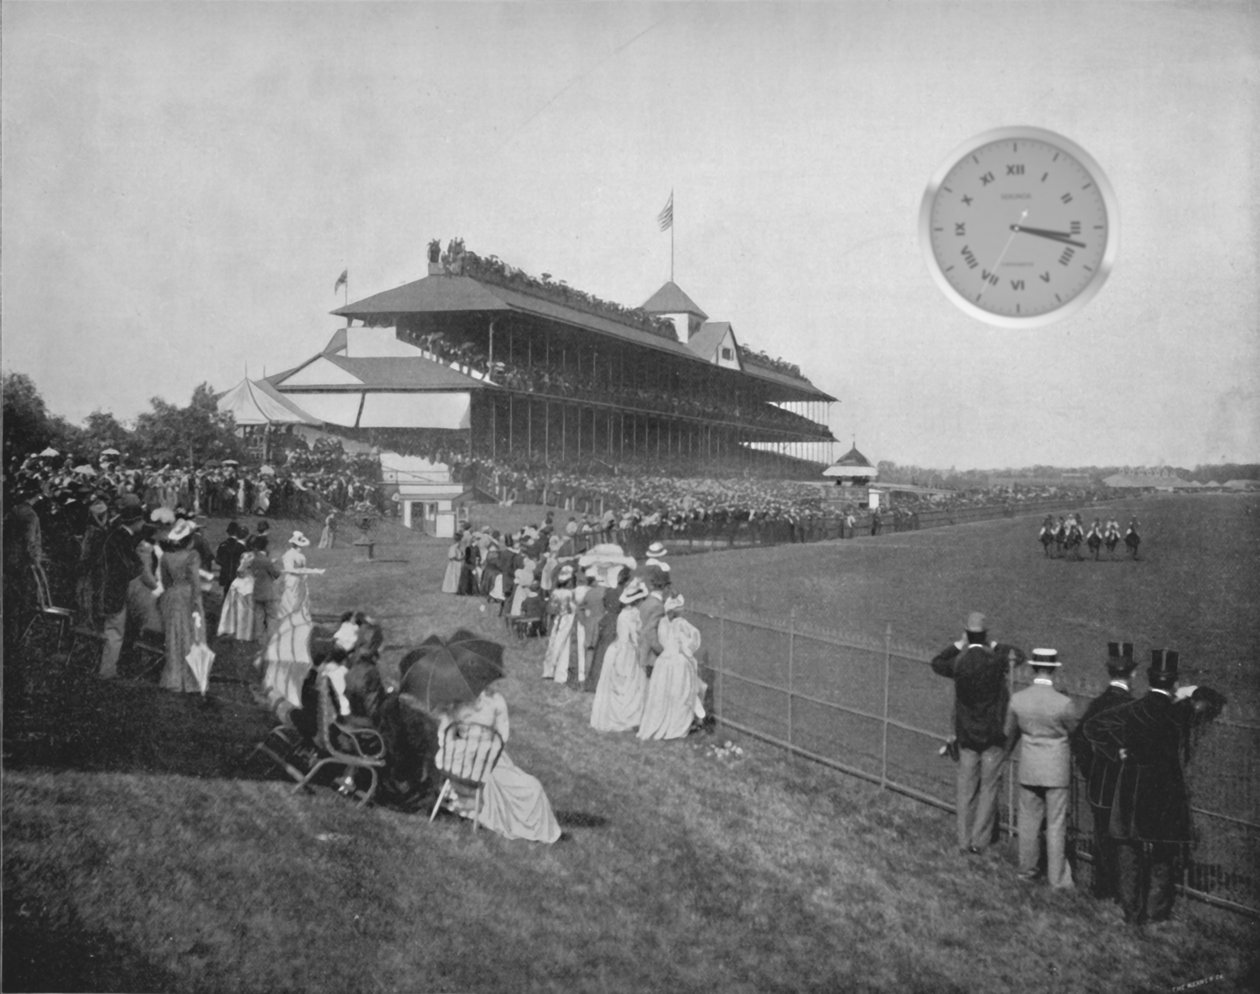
3:17:35
